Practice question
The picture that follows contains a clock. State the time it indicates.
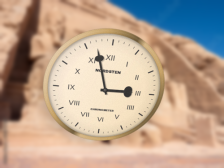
2:57
